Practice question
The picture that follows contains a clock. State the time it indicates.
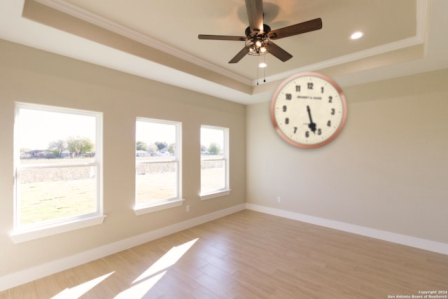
5:27
